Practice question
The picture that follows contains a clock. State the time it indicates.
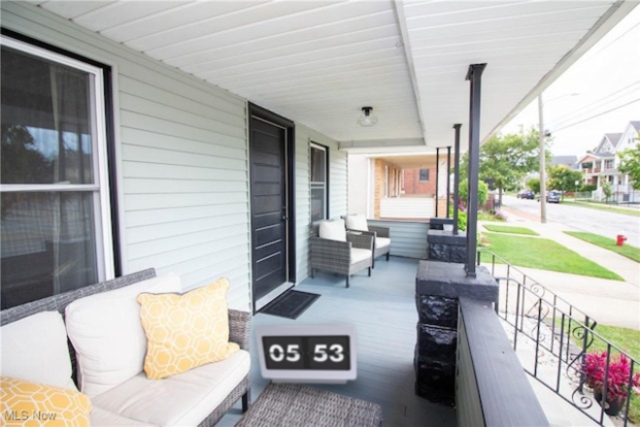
5:53
